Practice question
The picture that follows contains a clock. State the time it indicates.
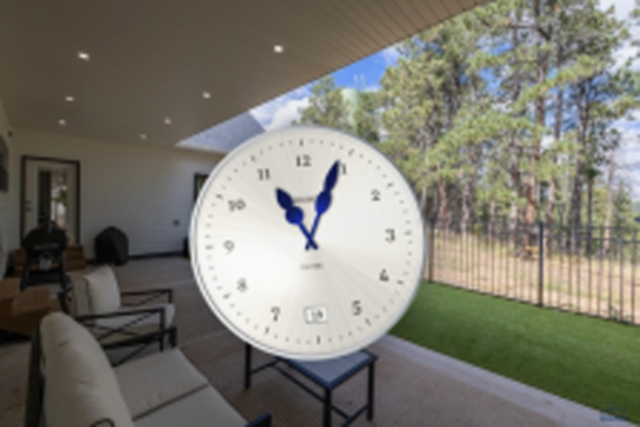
11:04
